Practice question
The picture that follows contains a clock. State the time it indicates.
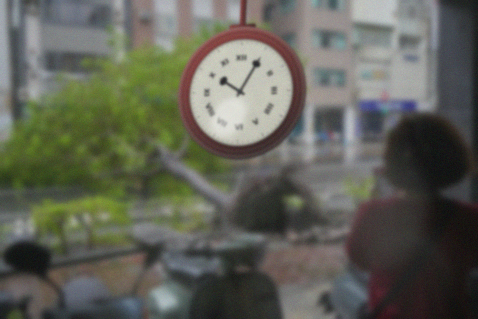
10:05
